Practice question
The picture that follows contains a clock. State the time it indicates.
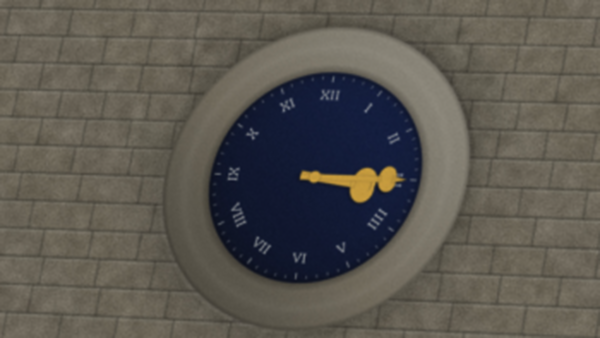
3:15
